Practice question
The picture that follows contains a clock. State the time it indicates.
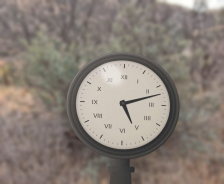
5:12
